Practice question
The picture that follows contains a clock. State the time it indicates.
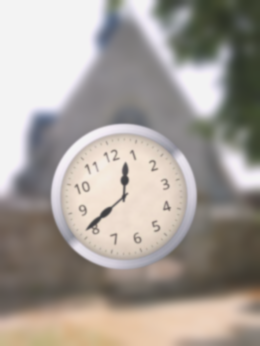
12:41
